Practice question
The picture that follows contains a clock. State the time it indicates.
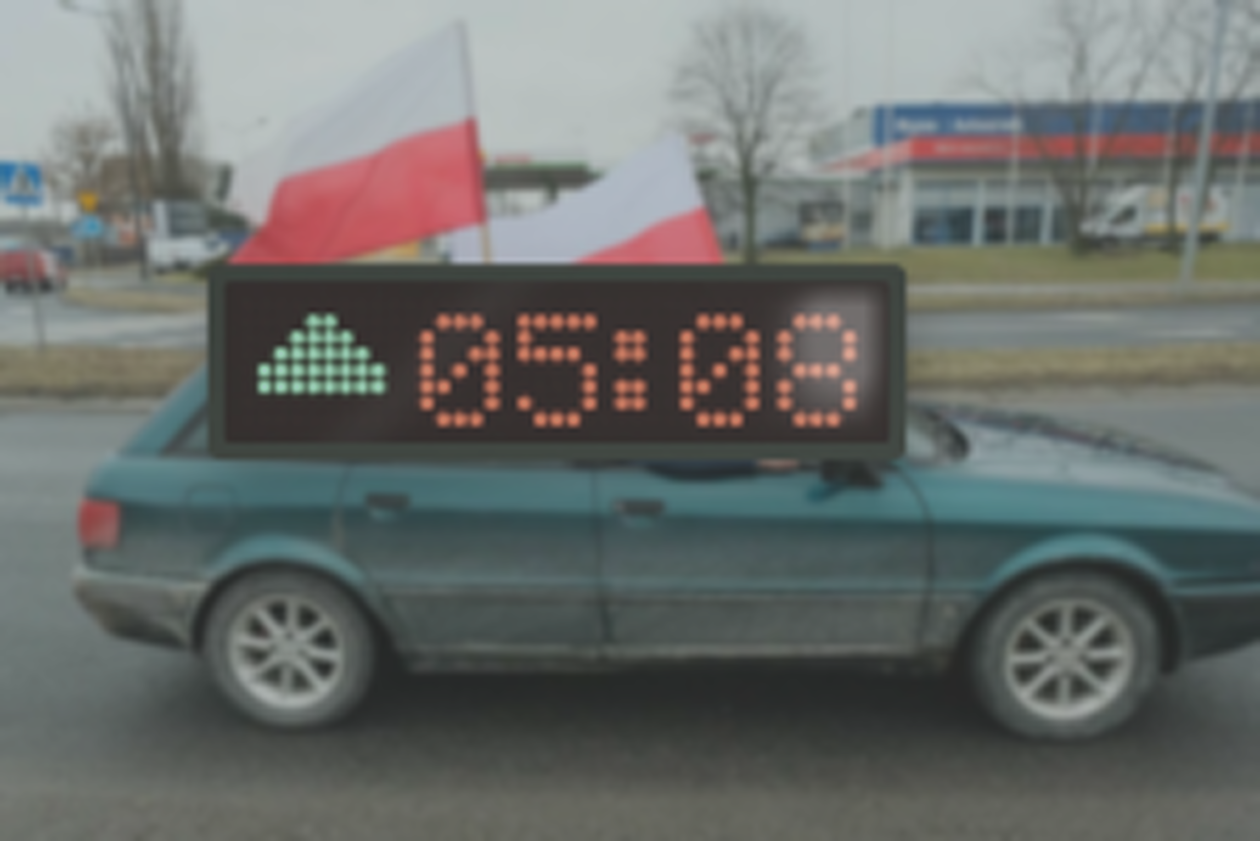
5:08
